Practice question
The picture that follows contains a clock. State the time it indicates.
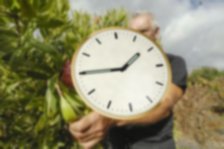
1:45
